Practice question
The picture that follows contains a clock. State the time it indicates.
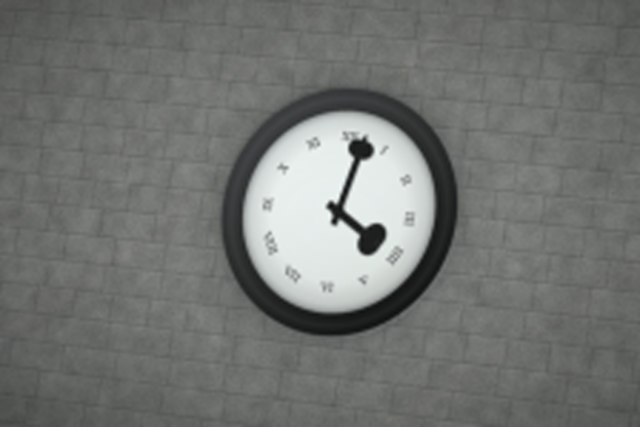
4:02
